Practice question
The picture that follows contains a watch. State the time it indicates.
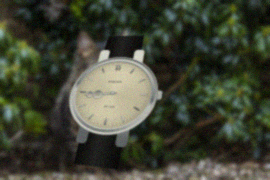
8:44
